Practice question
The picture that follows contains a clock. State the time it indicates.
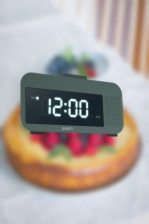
12:00
